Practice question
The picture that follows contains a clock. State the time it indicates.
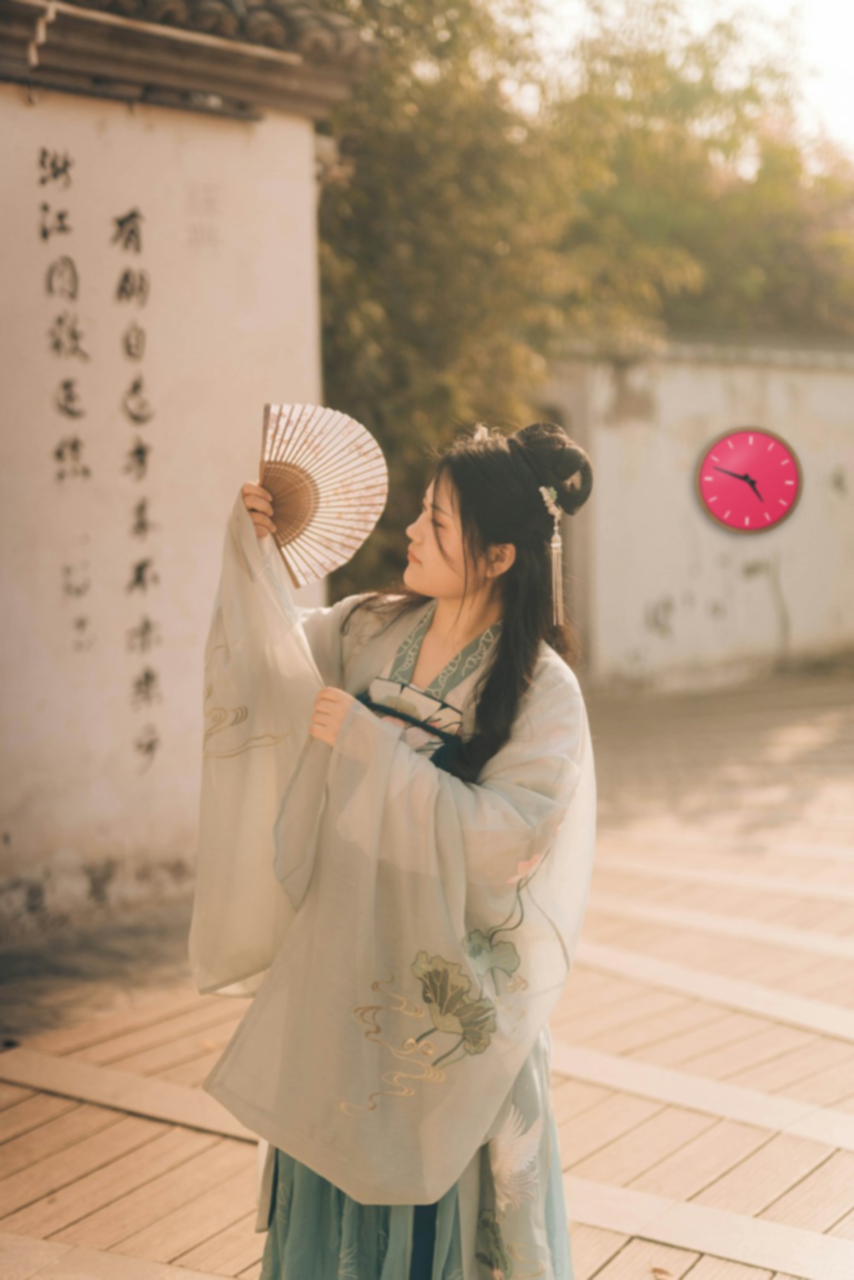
4:48
